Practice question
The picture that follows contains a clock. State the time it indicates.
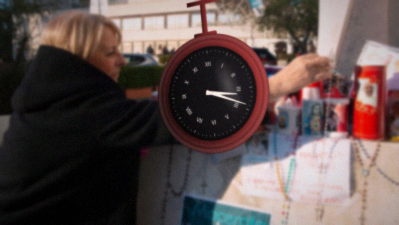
3:19
